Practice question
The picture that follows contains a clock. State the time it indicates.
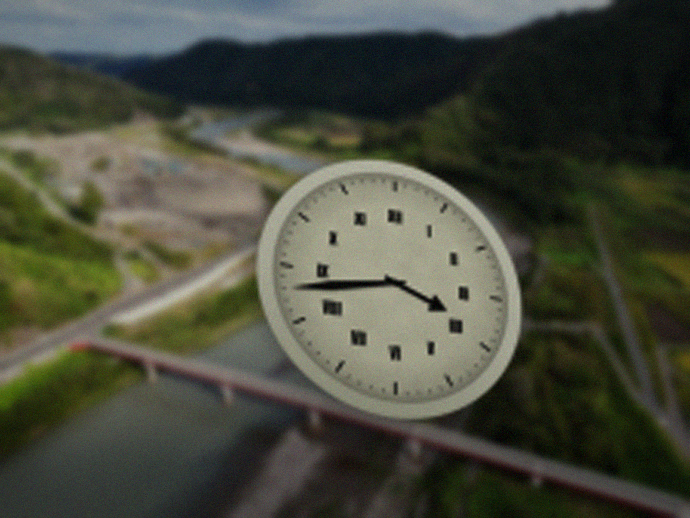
3:43
